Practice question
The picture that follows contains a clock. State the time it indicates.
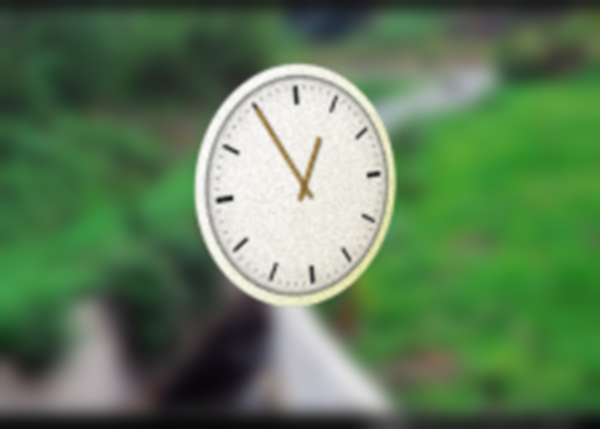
12:55
